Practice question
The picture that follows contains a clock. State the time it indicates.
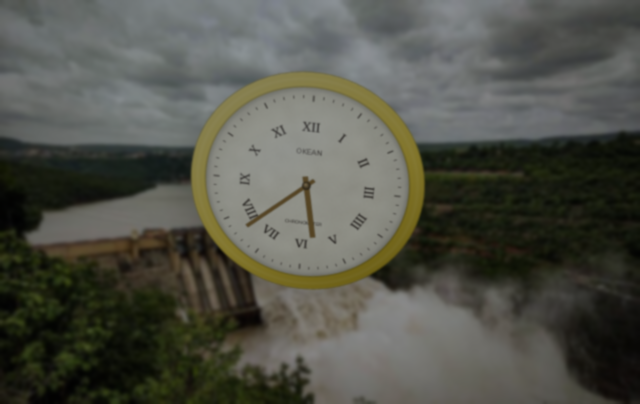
5:38
